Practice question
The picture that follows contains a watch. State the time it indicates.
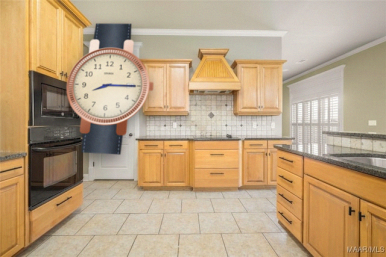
8:15
